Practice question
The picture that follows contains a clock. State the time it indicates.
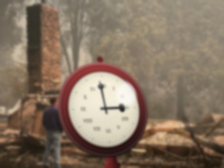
2:59
